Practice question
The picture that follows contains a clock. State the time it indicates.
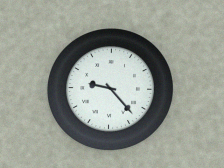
9:23
